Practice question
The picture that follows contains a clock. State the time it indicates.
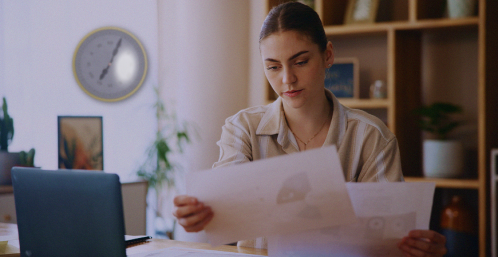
7:04
